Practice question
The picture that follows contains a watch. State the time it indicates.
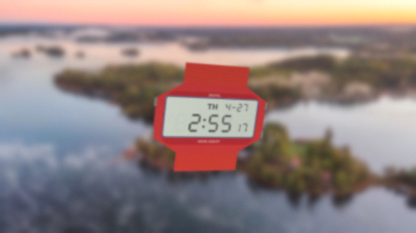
2:55
